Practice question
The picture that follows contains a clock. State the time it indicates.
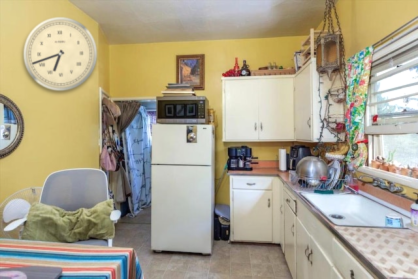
6:42
